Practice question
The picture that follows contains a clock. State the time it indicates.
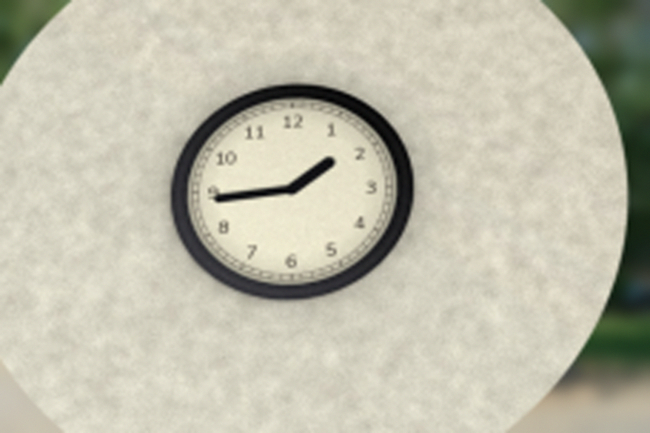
1:44
